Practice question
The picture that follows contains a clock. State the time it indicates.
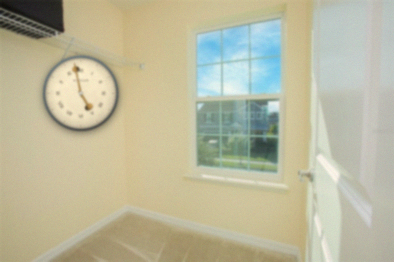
4:58
